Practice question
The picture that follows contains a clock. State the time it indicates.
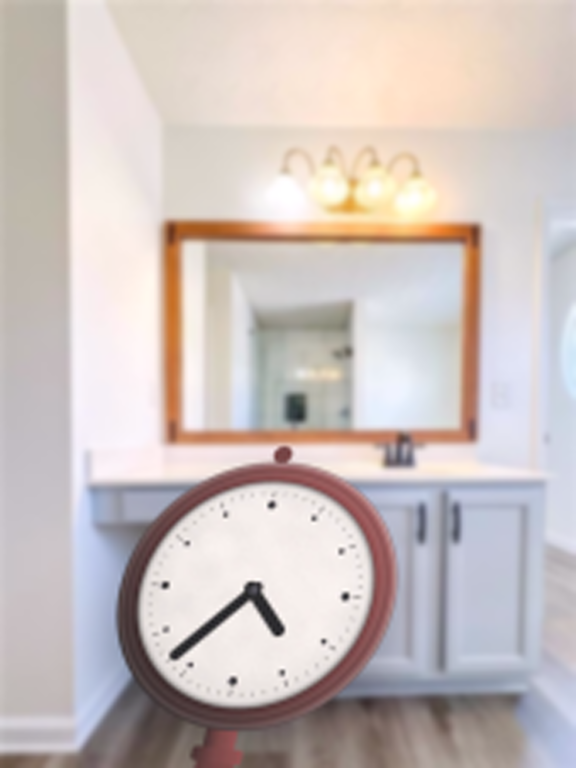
4:37
